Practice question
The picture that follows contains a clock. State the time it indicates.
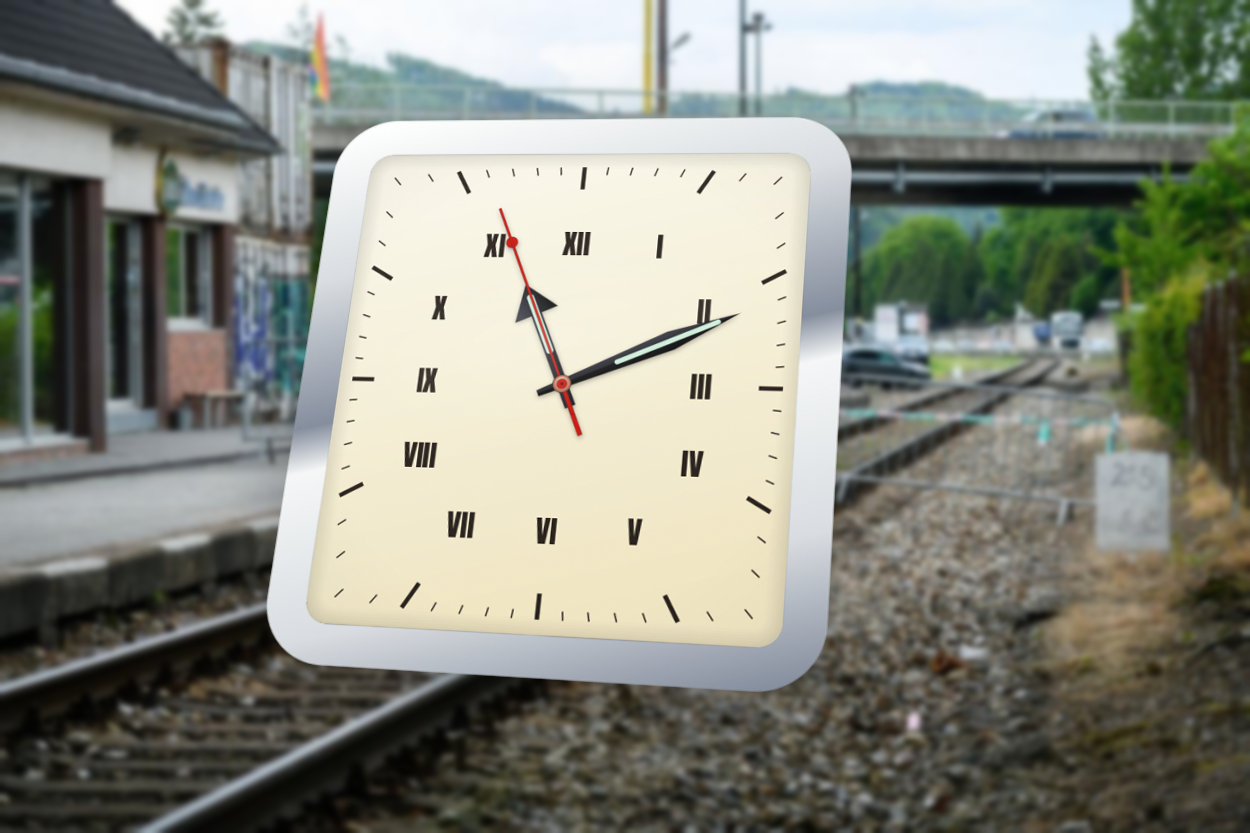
11:10:56
